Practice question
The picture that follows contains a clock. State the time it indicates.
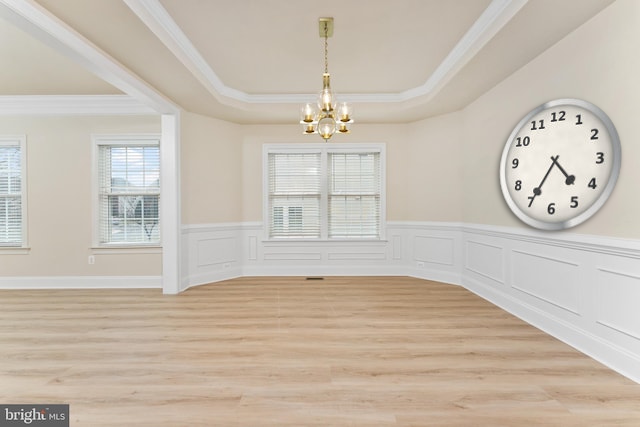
4:35
